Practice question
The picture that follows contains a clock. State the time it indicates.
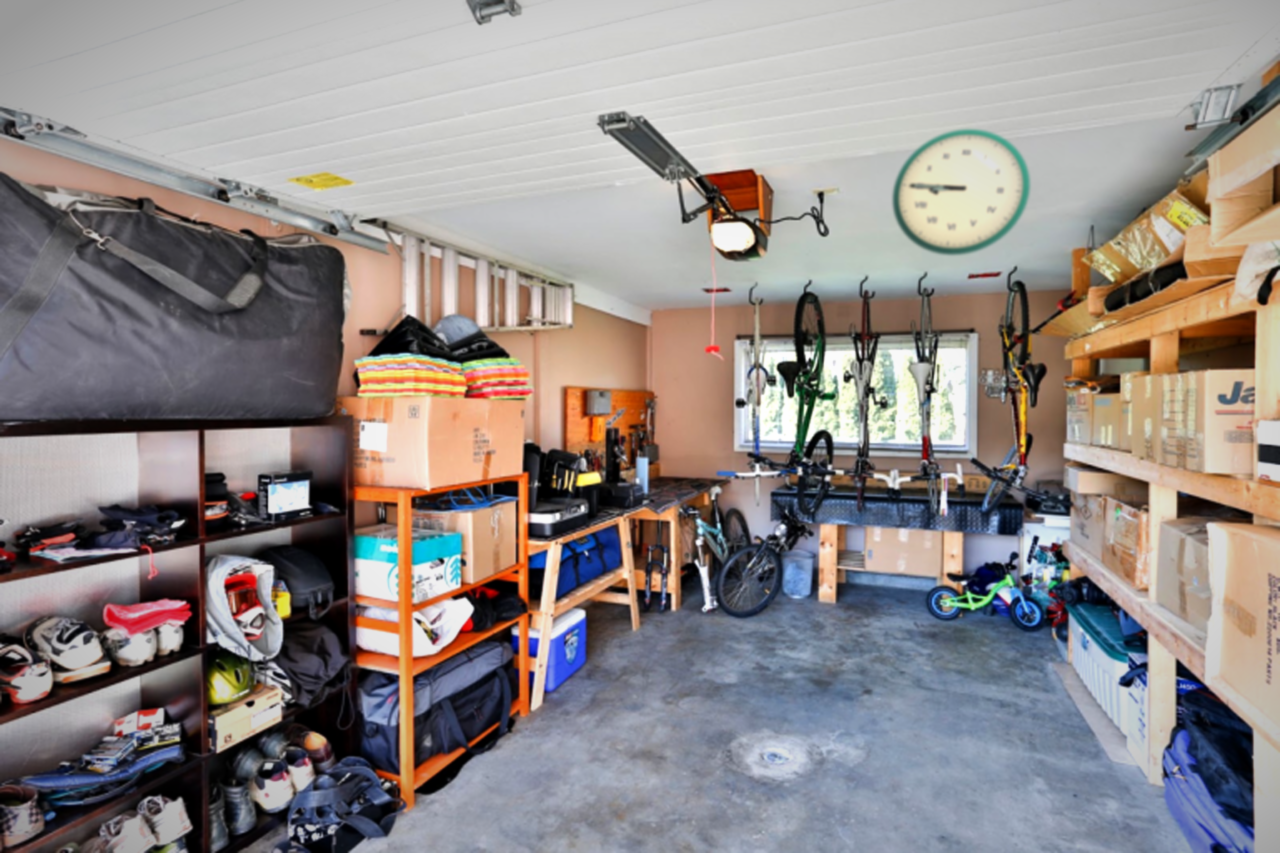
8:45
